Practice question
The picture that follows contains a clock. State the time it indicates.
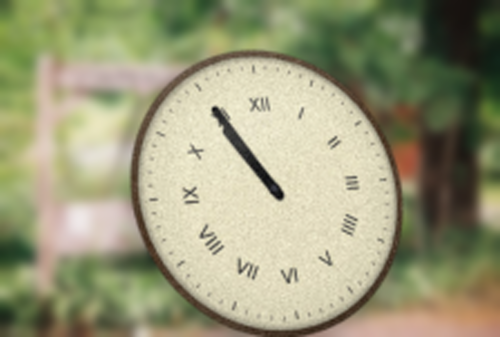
10:55
